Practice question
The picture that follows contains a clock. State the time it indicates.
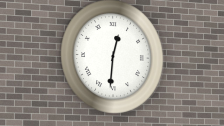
12:31
